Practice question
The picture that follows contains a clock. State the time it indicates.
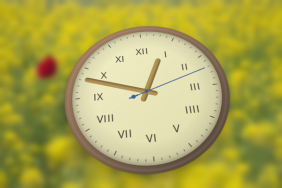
12:48:12
